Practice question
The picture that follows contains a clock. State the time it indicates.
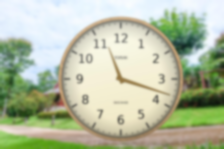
11:18
